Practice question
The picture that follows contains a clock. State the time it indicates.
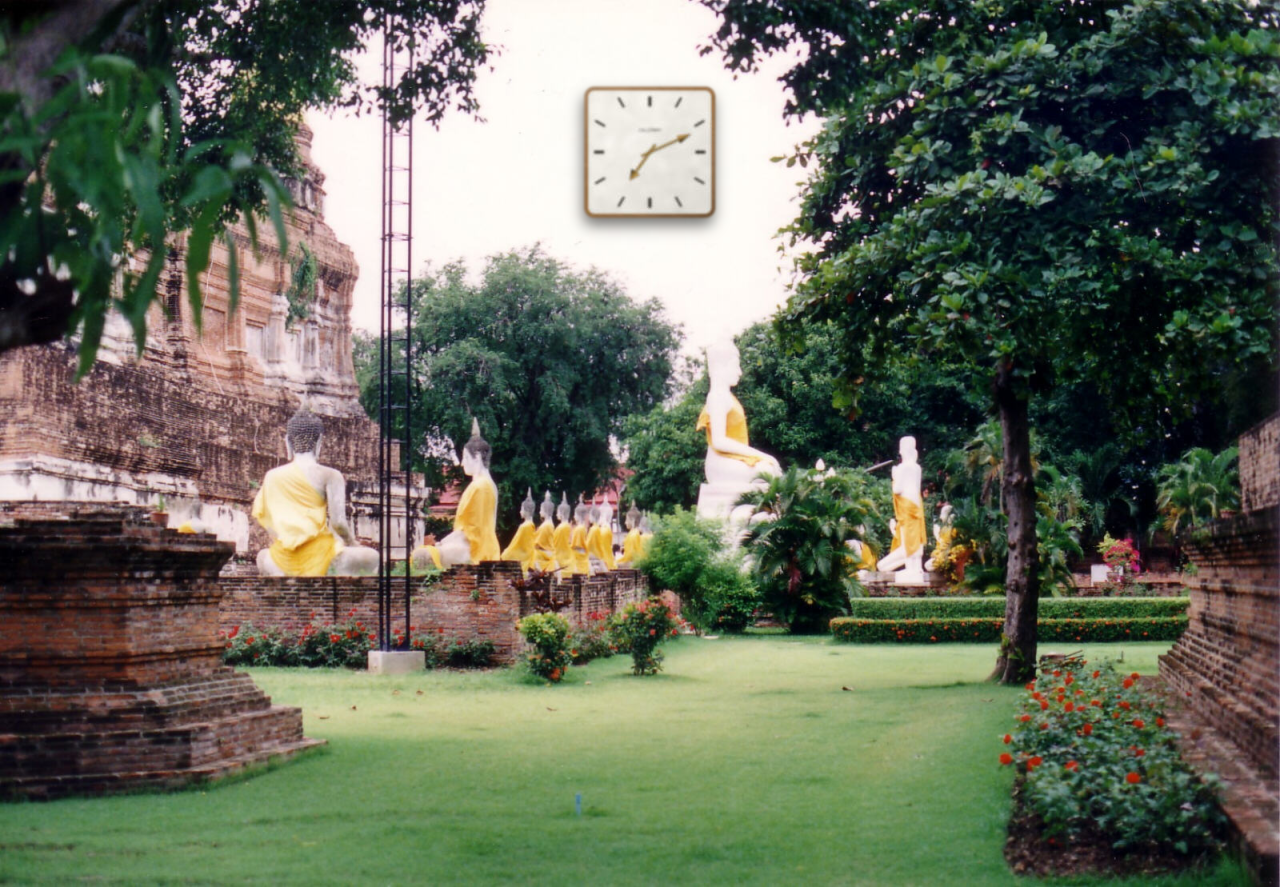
7:11
